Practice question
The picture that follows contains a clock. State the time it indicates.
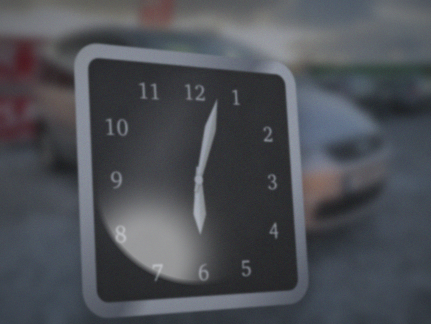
6:03
